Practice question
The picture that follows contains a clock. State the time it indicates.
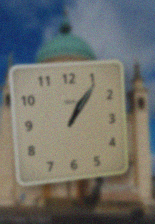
1:06
